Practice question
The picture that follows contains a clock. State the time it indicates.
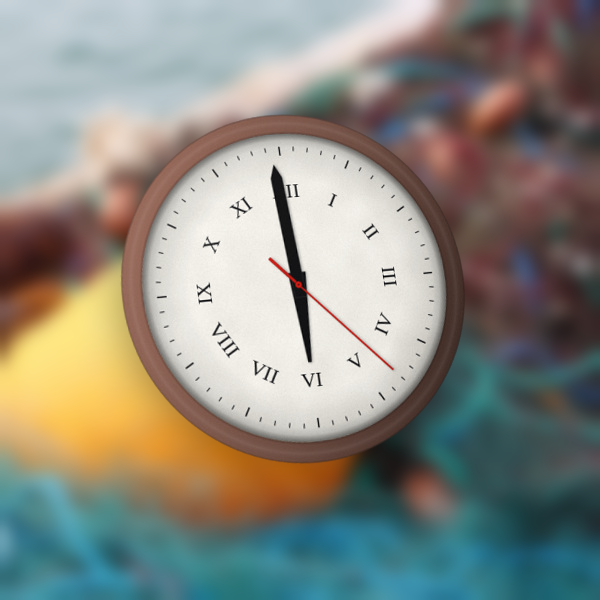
5:59:23
